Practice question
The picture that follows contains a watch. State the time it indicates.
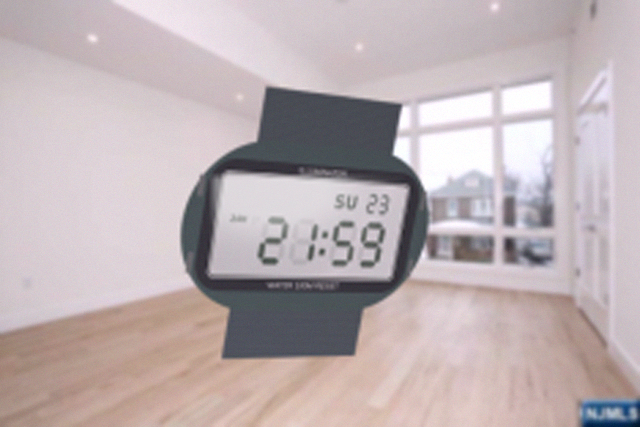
21:59
